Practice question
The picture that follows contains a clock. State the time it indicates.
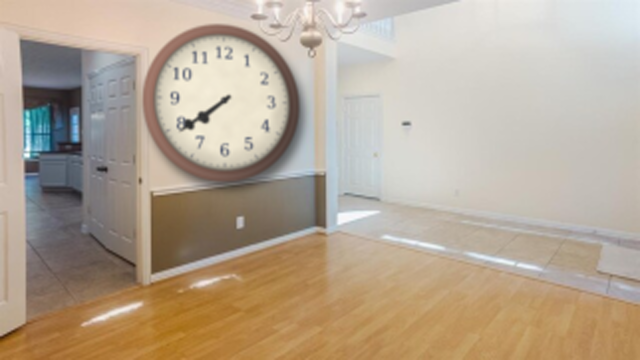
7:39
